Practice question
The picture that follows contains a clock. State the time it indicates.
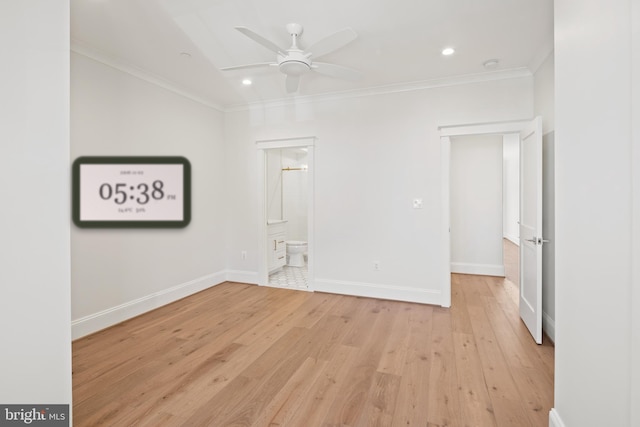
5:38
